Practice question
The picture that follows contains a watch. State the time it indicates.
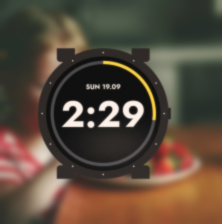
2:29
